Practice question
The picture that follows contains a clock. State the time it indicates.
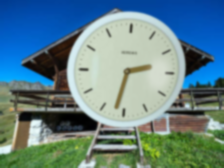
2:32
